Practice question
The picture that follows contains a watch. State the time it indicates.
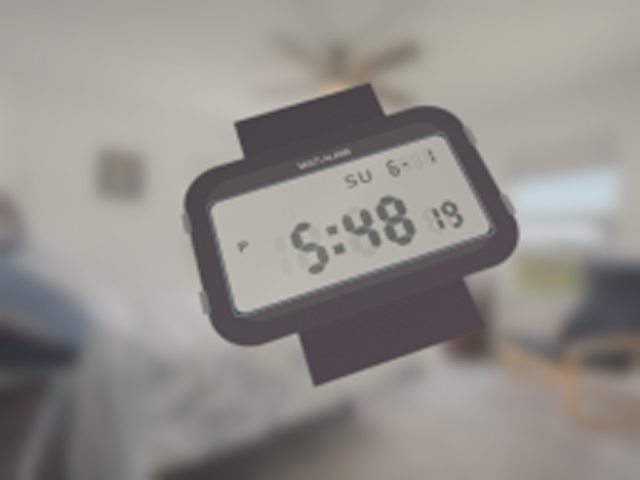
5:48:19
